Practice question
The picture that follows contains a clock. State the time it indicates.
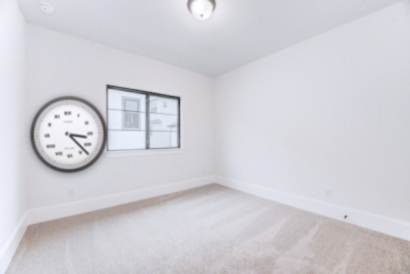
3:23
